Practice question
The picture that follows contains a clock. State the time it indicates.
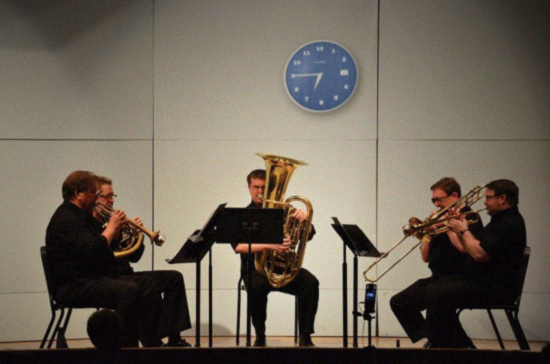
6:45
